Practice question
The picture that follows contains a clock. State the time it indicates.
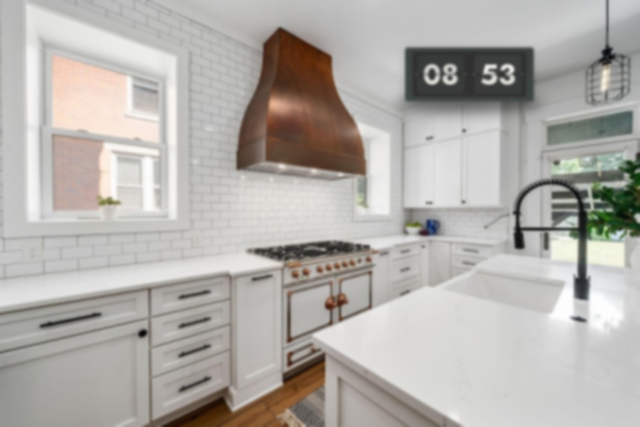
8:53
